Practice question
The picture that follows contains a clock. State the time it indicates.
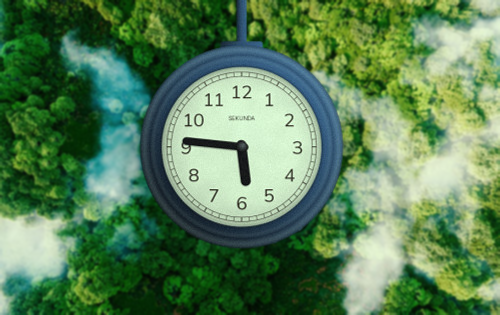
5:46
